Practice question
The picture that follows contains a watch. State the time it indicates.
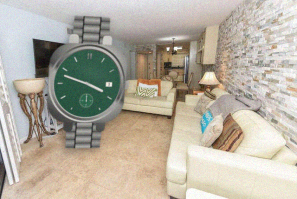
3:48
